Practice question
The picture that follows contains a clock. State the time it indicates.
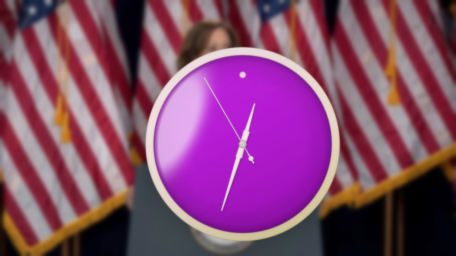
12:32:55
